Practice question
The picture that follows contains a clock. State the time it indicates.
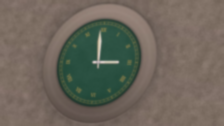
2:59
